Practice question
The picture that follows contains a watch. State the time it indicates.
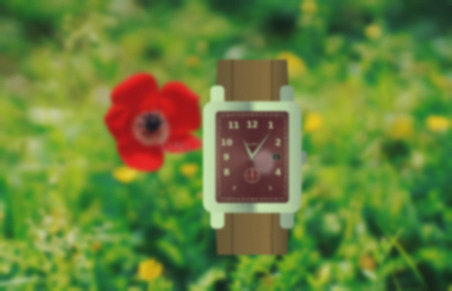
11:06
